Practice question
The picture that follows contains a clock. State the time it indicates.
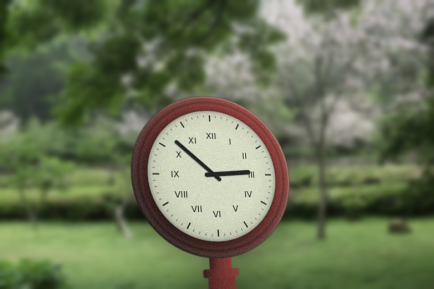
2:52
